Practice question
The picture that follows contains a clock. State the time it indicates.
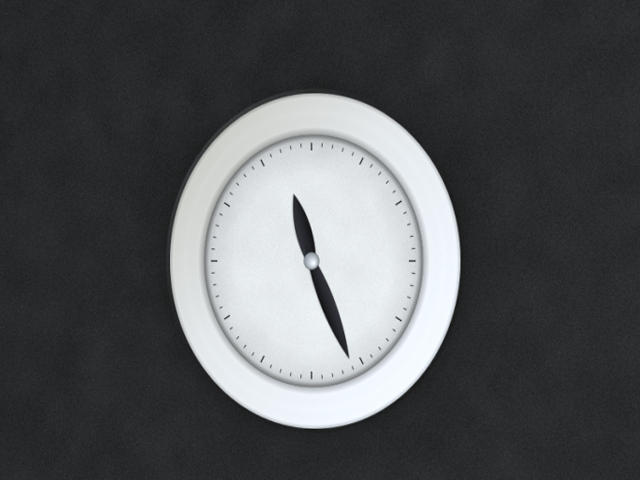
11:26
